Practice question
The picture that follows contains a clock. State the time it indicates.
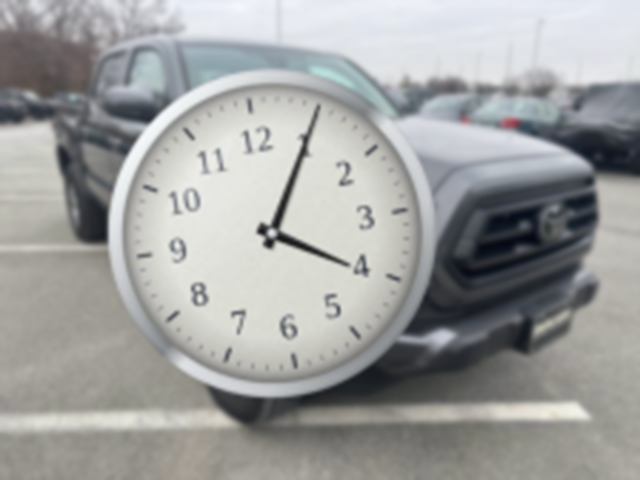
4:05
